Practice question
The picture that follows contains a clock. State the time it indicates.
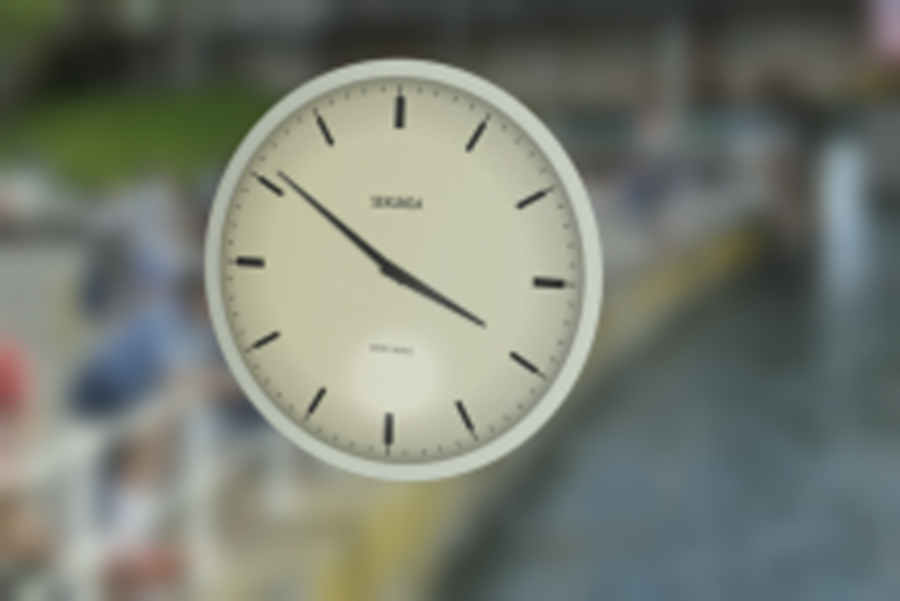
3:51
